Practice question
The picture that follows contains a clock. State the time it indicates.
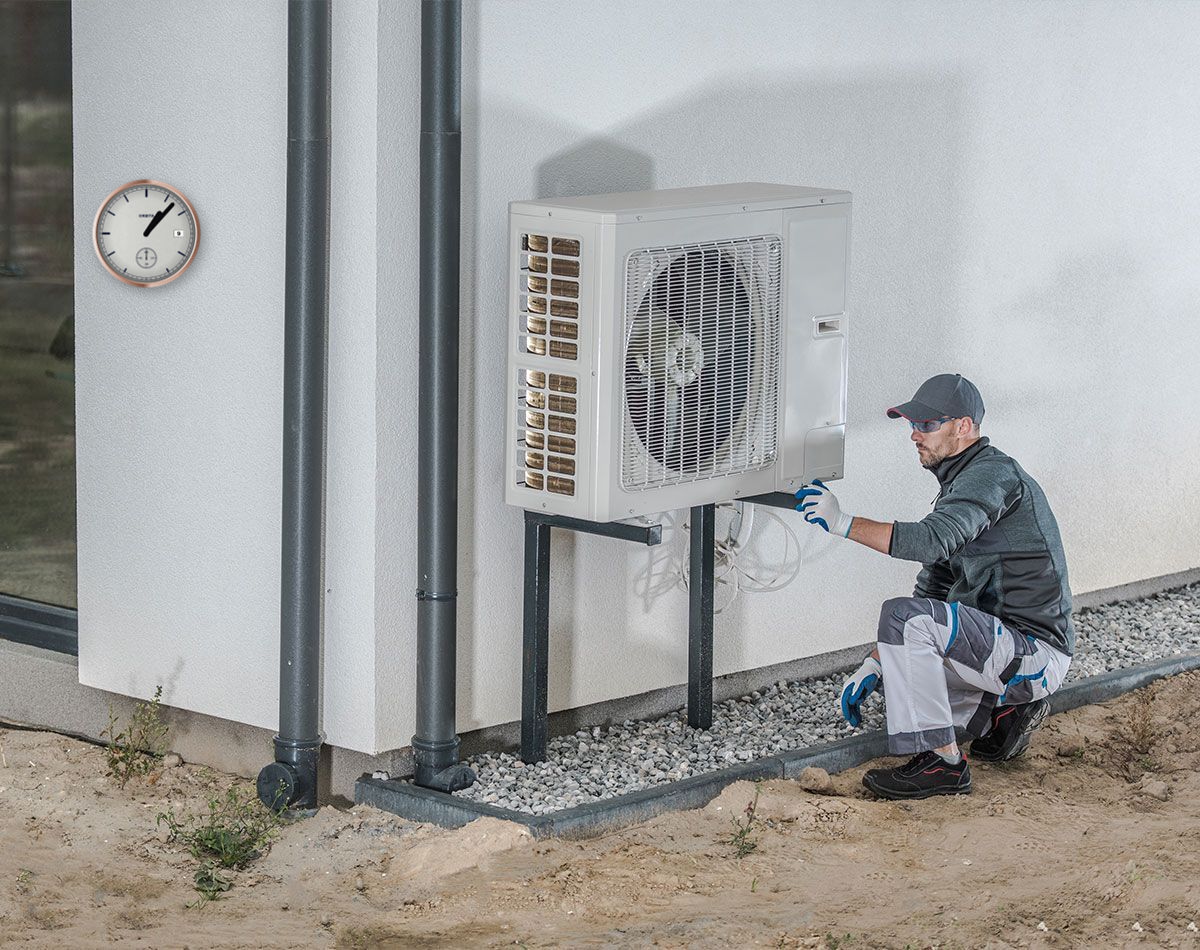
1:07
